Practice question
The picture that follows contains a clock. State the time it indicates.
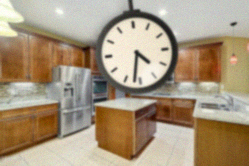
4:32
